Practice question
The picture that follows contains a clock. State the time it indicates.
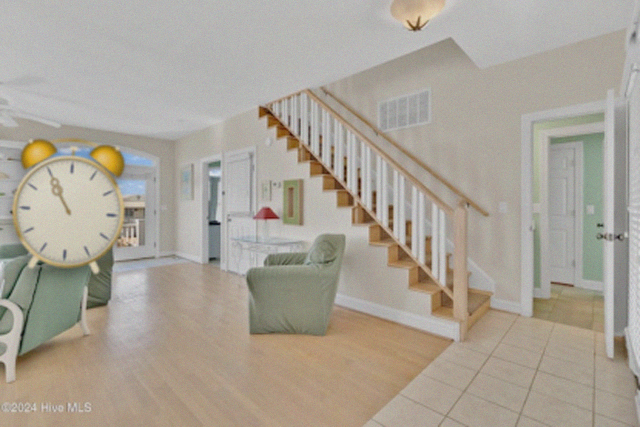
10:55
